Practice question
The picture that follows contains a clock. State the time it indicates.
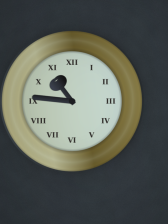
10:46
